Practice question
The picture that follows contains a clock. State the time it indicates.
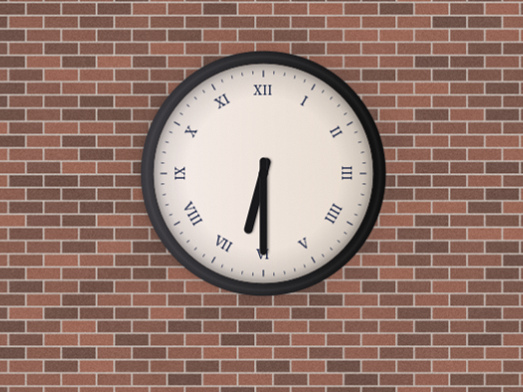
6:30
